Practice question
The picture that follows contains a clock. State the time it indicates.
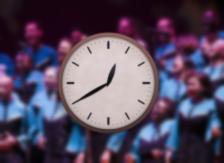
12:40
